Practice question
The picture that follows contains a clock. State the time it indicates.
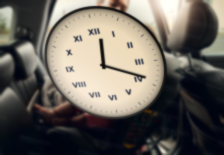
12:19
